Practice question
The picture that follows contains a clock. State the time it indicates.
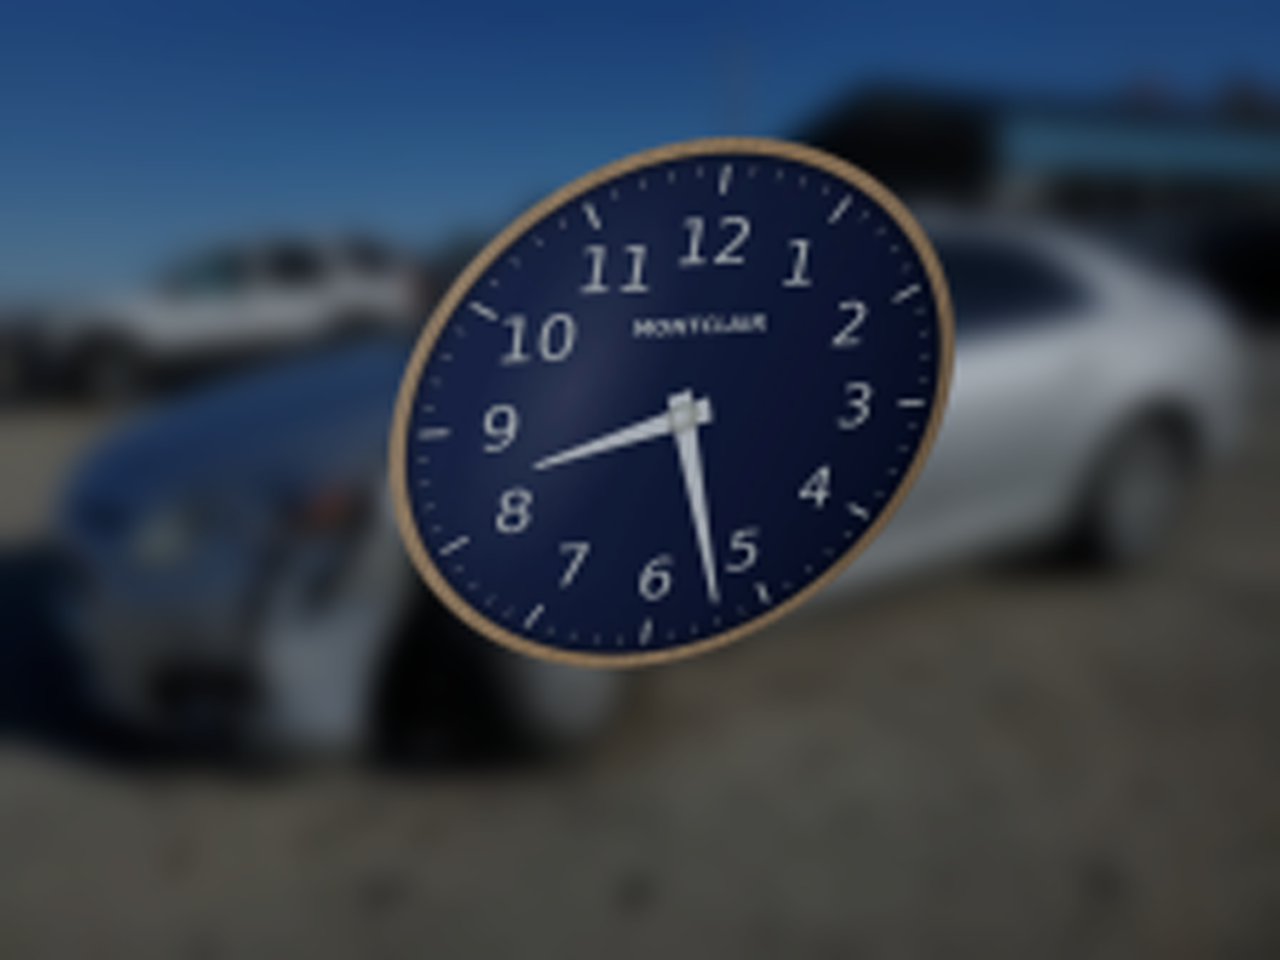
8:27
